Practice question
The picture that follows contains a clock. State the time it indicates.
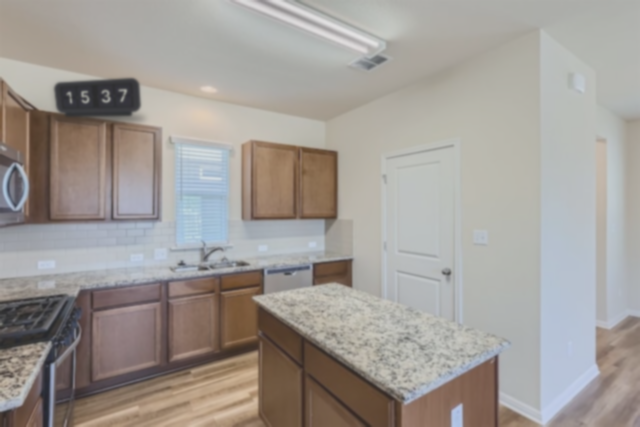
15:37
